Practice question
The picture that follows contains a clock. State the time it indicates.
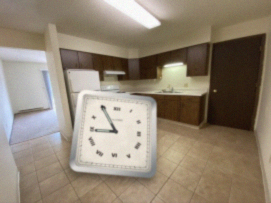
8:55
